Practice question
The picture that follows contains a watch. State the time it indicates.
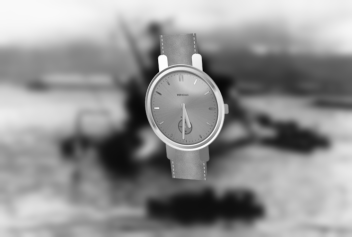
5:31
